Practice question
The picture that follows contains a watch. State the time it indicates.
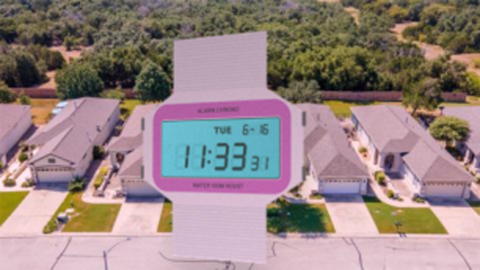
11:33:31
